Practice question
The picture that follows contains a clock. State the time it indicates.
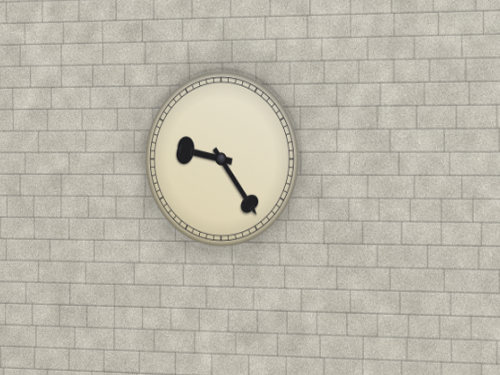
9:24
